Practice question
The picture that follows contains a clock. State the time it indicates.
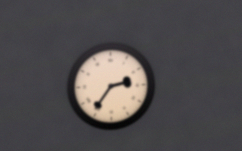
2:36
